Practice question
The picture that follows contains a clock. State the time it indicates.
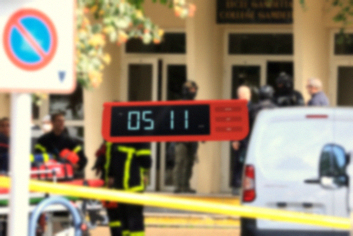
5:11
